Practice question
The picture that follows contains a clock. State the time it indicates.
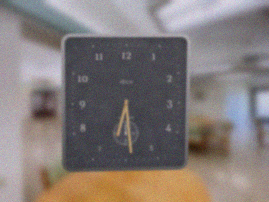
6:29
